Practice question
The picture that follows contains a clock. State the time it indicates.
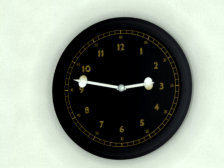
2:47
